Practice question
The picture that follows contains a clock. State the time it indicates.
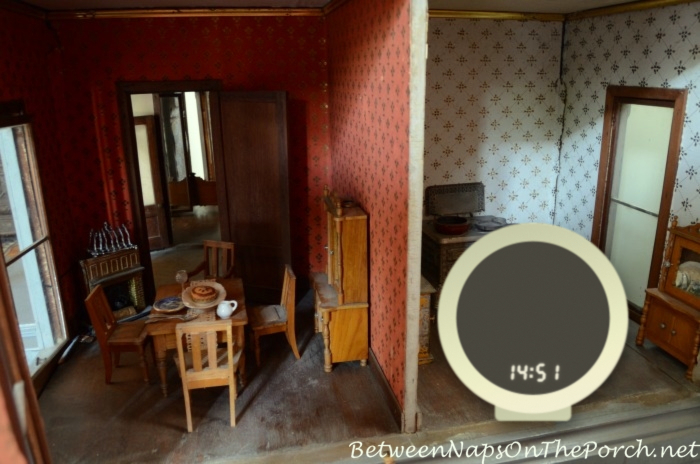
14:51
